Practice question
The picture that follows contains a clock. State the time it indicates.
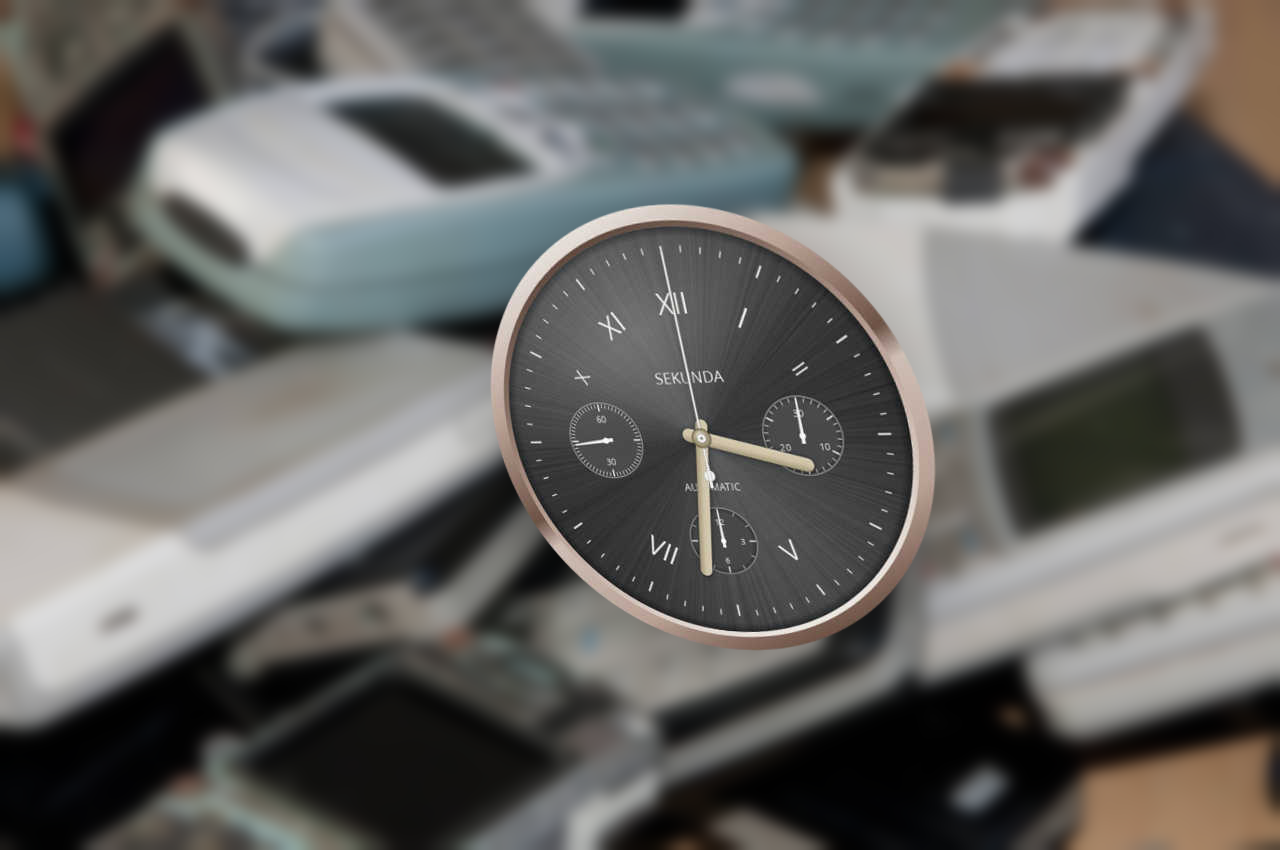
3:31:44
